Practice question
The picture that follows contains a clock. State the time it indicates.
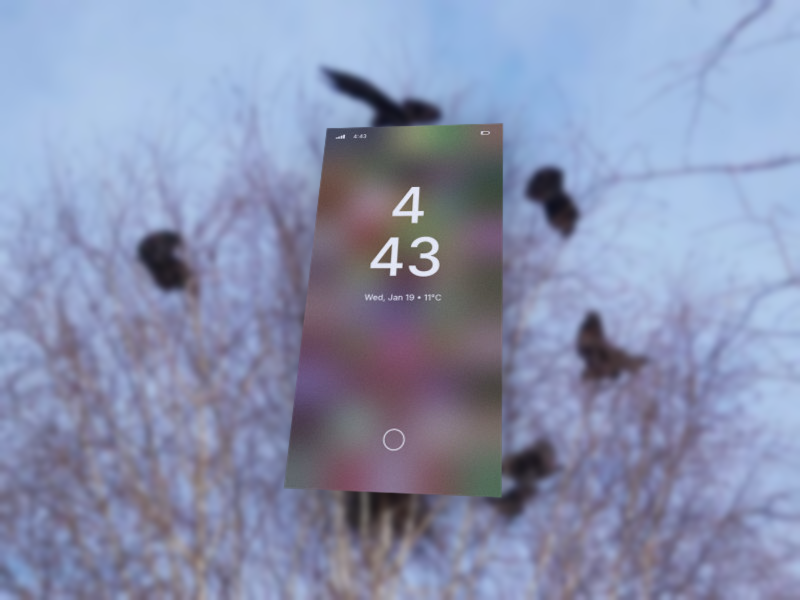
4:43
